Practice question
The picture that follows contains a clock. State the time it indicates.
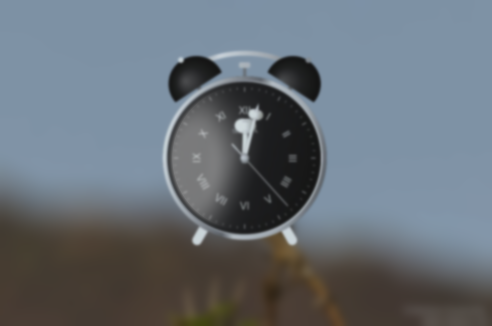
12:02:23
